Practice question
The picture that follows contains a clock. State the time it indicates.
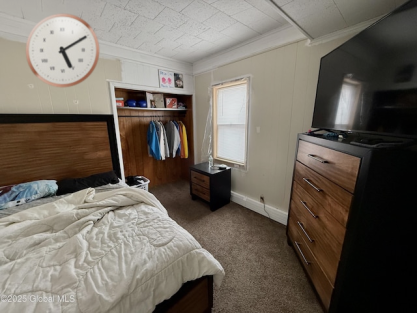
5:10
